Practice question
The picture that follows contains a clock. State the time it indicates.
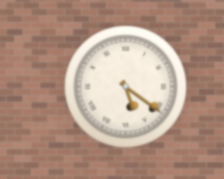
5:21
